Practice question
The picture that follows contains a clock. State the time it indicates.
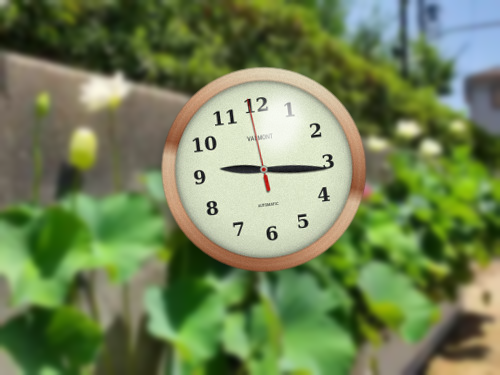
9:15:59
